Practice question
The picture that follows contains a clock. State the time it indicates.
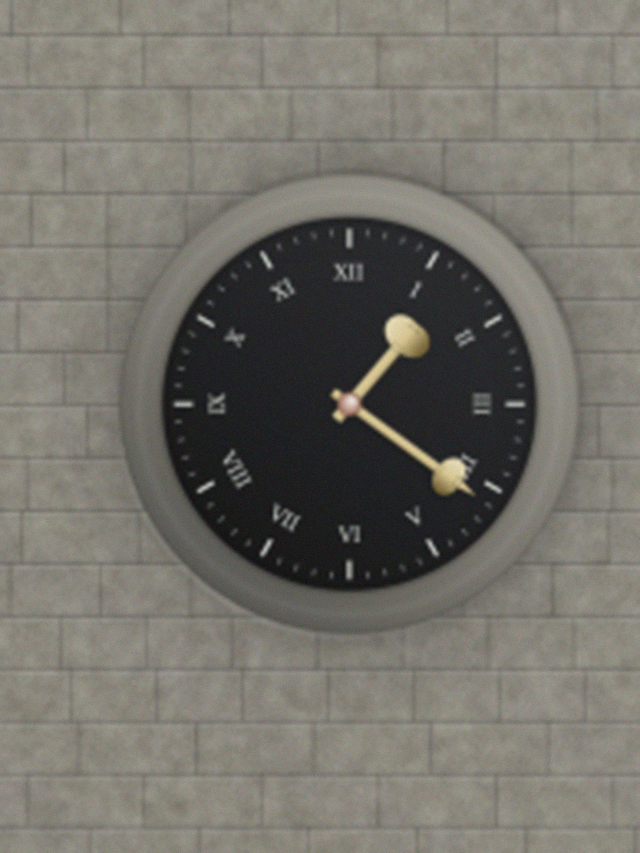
1:21
